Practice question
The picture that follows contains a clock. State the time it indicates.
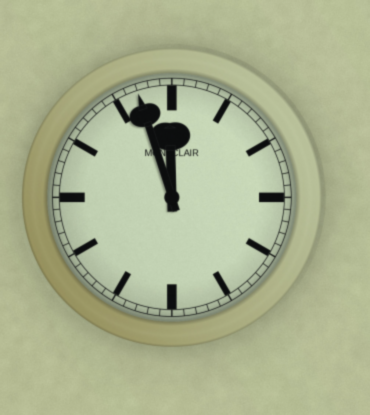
11:57
